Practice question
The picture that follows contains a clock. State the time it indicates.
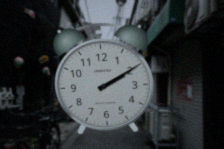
2:10
